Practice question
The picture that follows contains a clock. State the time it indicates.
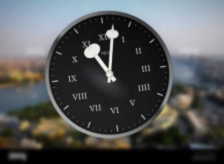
11:02
